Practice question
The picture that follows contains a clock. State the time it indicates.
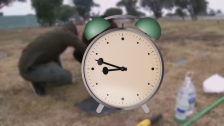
8:48
